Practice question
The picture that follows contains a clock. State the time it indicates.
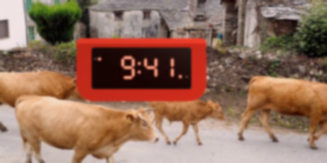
9:41
